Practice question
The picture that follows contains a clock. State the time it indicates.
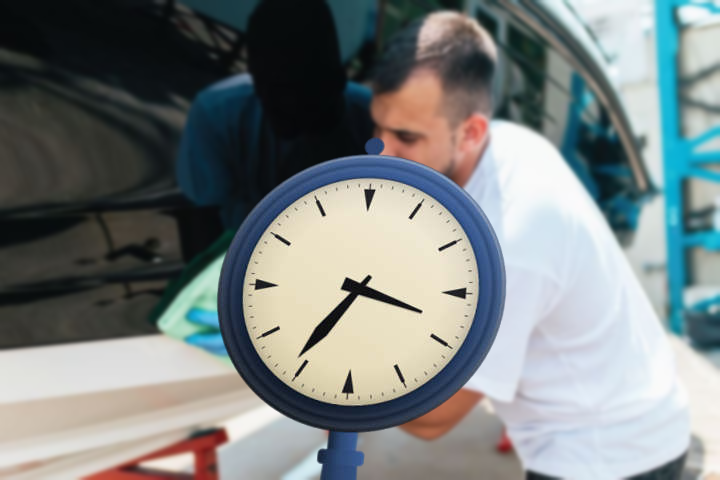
3:36
